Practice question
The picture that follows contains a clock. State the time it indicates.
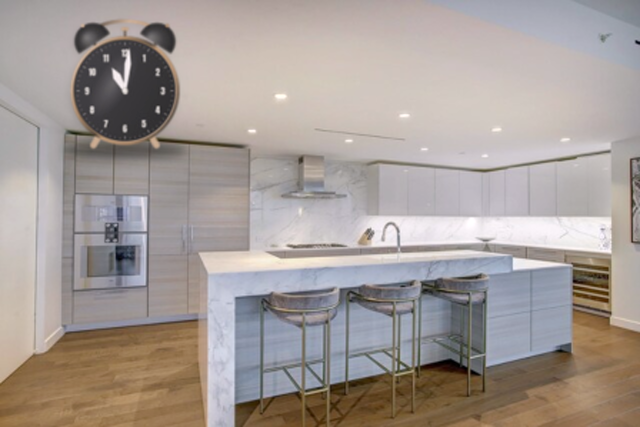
11:01
